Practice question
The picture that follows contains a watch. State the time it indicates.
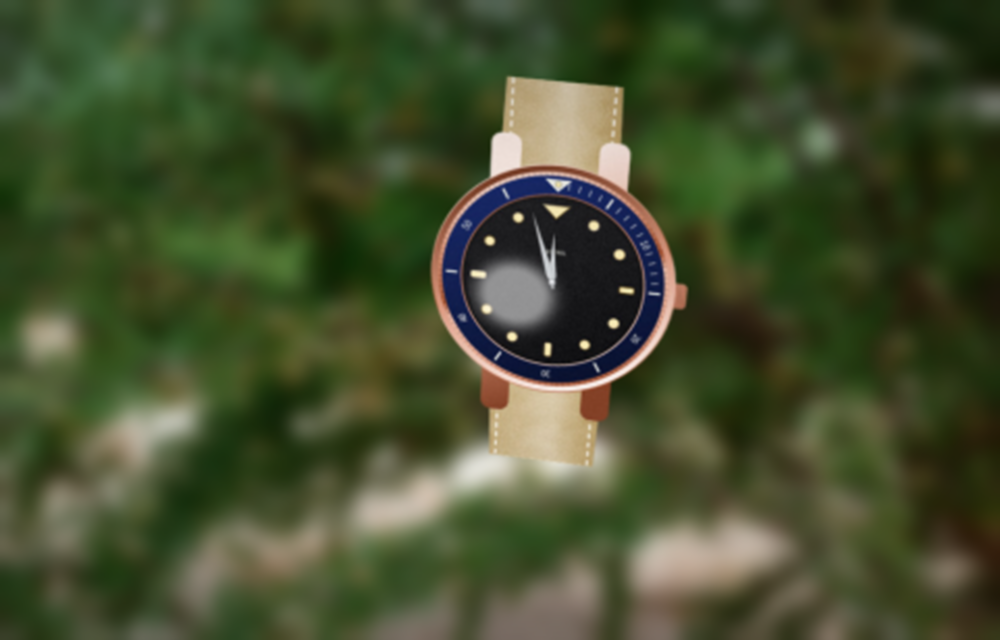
11:57
